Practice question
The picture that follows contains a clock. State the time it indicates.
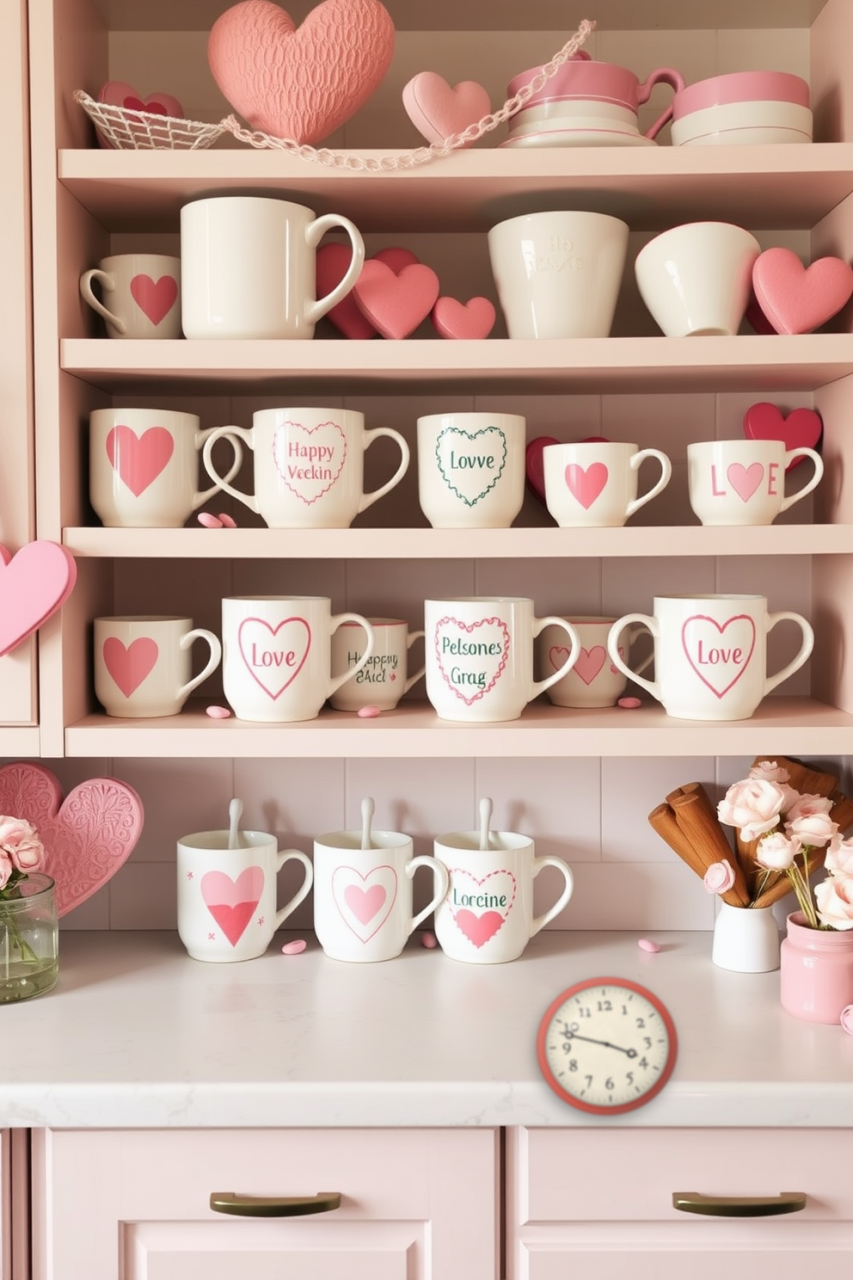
3:48
